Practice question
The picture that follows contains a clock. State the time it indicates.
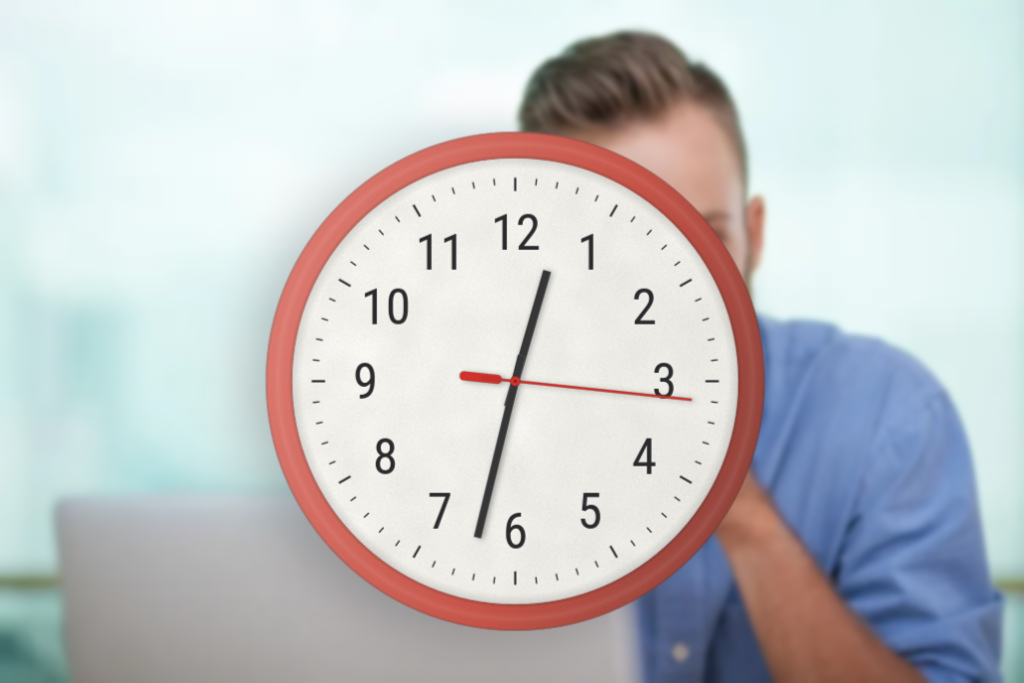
12:32:16
